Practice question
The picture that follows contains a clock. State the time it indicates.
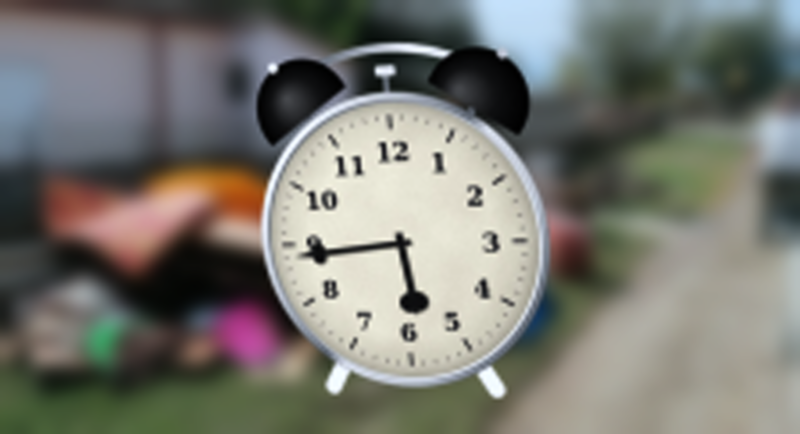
5:44
